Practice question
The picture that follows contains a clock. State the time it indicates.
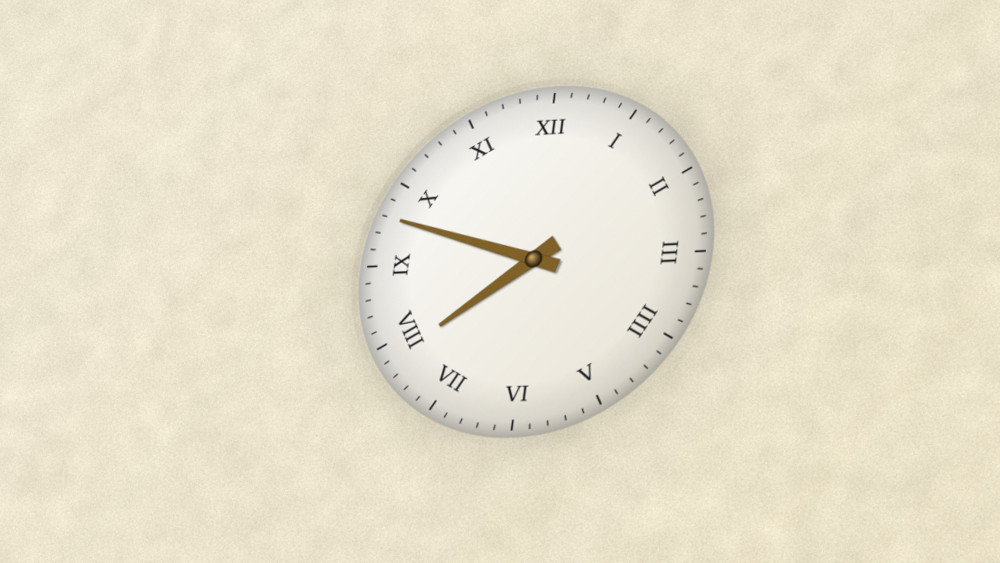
7:48
